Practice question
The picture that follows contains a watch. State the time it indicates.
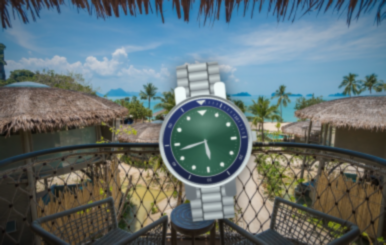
5:43
